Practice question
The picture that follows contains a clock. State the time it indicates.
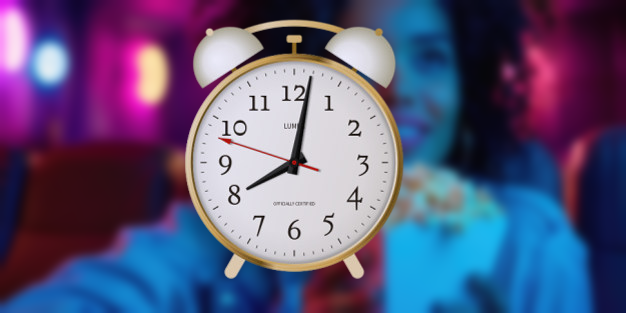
8:01:48
